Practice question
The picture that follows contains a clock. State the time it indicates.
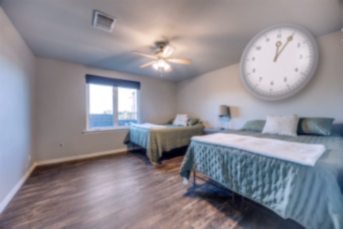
12:05
